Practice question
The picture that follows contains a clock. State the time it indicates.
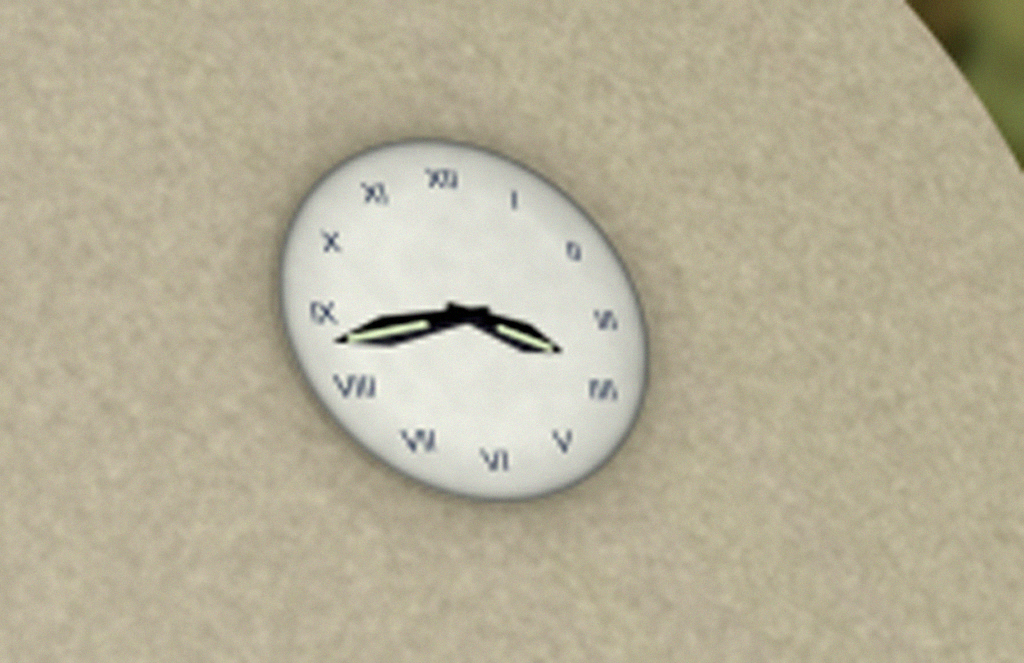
3:43
